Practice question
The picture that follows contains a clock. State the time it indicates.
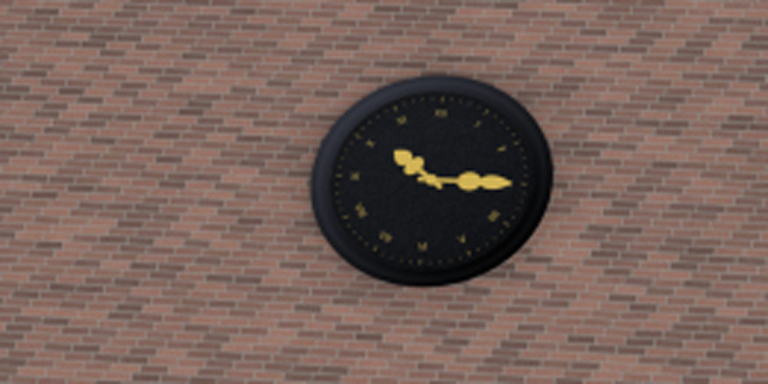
10:15
